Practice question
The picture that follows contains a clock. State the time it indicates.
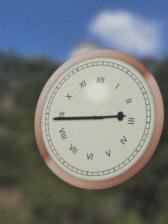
2:44
